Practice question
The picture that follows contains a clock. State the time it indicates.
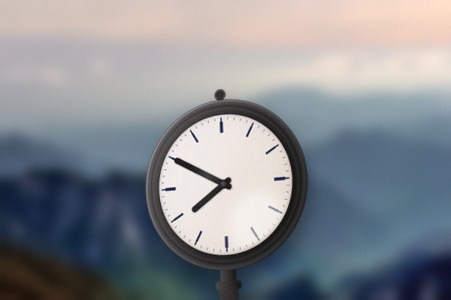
7:50
